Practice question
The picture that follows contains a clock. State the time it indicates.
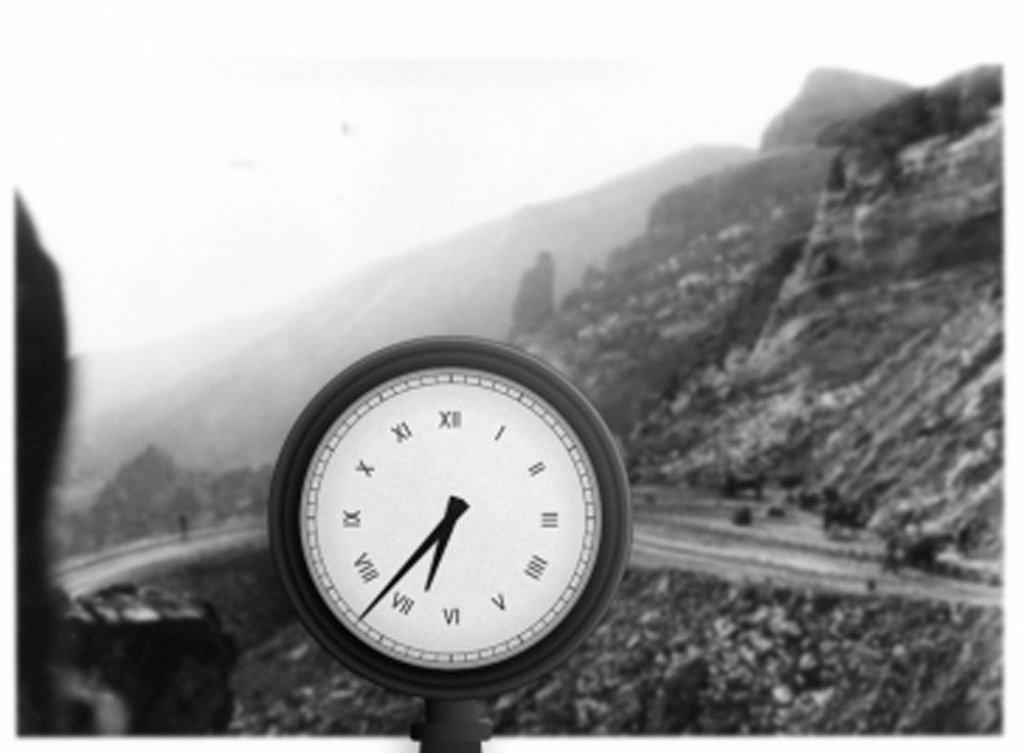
6:37
